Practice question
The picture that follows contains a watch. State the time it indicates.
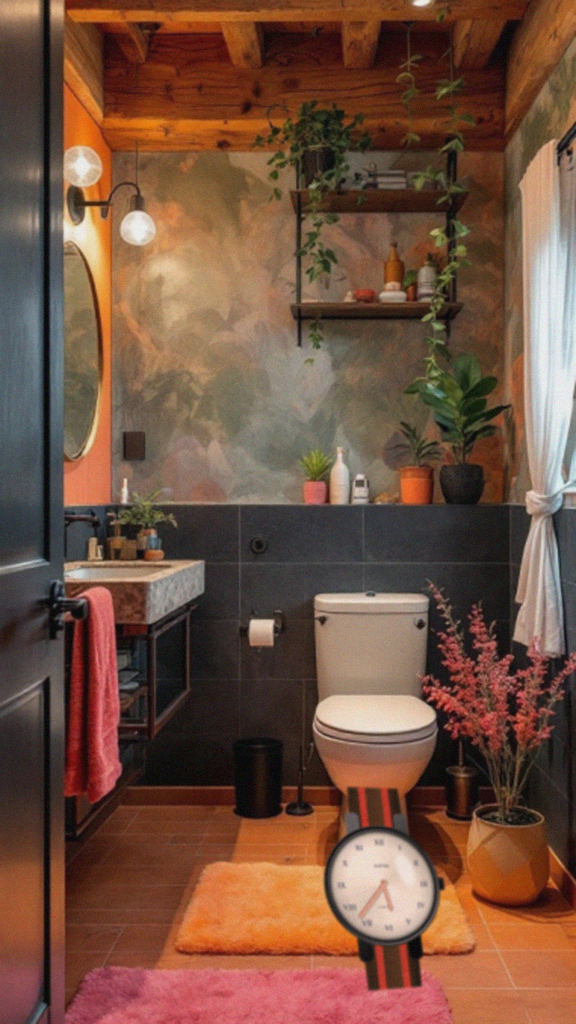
5:37
